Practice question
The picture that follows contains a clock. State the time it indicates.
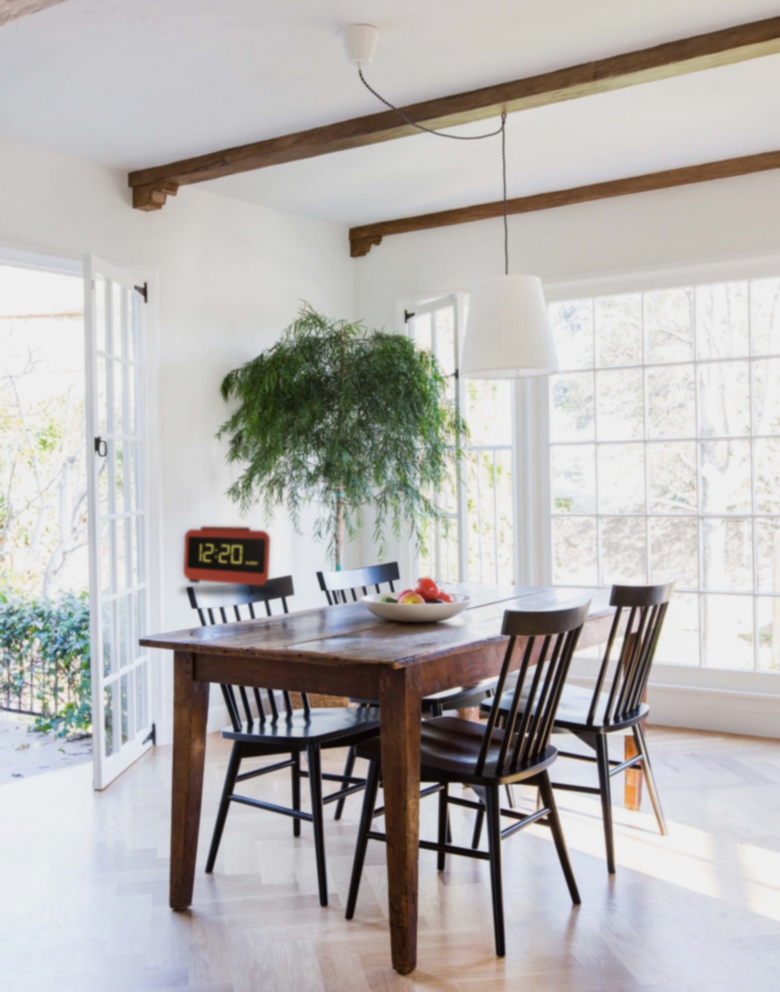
12:20
